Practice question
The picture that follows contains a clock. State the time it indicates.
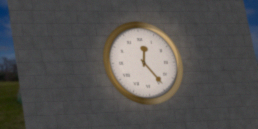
12:24
